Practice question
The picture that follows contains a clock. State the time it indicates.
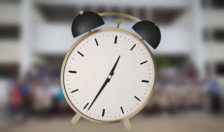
12:34
